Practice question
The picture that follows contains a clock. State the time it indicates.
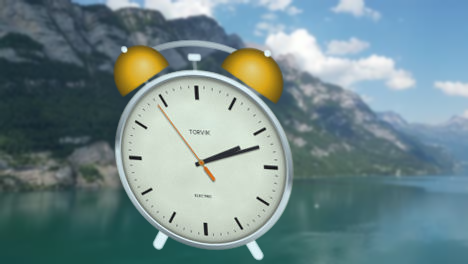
2:11:54
